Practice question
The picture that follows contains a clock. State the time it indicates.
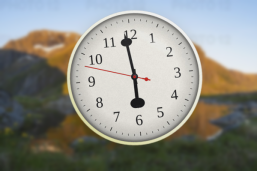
5:58:48
